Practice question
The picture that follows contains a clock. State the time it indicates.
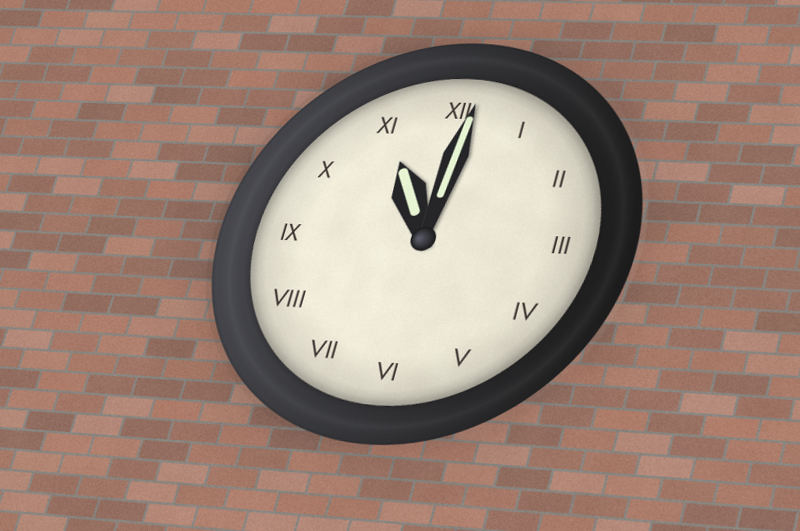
11:01
